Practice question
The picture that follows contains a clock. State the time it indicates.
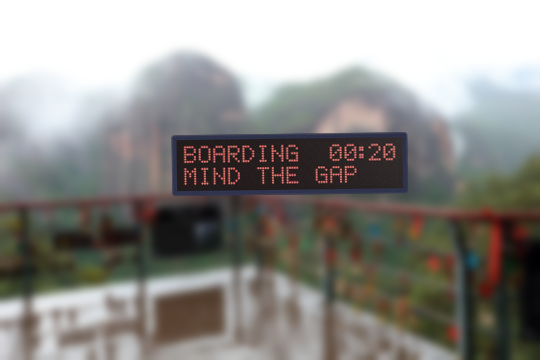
0:20
